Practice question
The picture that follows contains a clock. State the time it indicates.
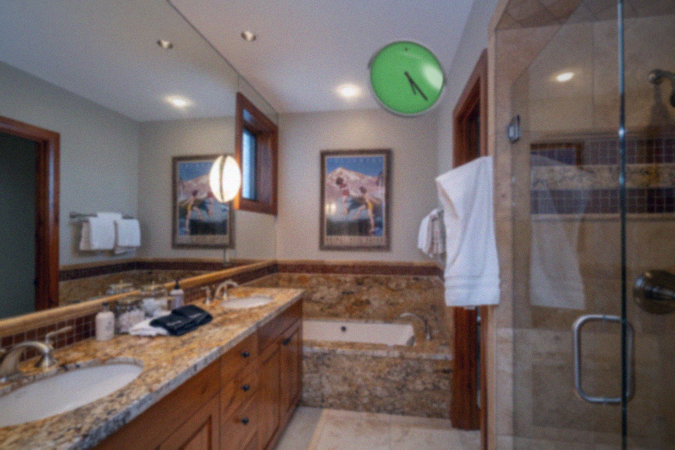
5:24
